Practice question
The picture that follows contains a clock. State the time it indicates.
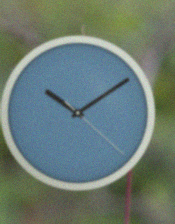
10:09:22
